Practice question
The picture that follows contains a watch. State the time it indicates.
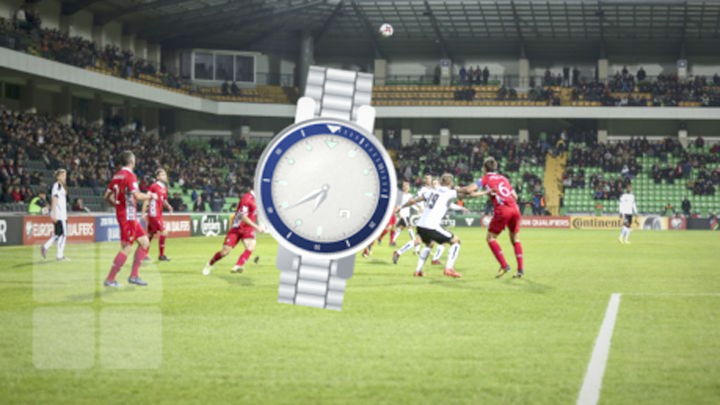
6:39
